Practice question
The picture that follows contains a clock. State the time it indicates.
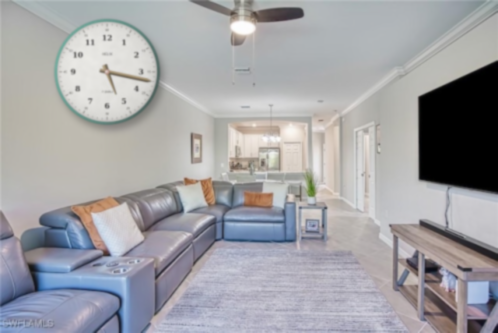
5:17
